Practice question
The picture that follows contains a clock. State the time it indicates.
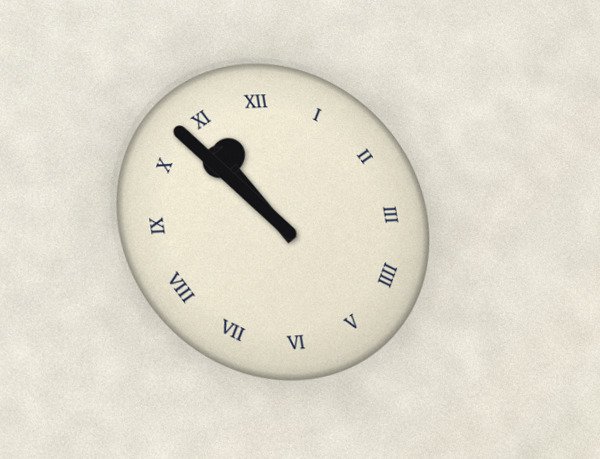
10:53
